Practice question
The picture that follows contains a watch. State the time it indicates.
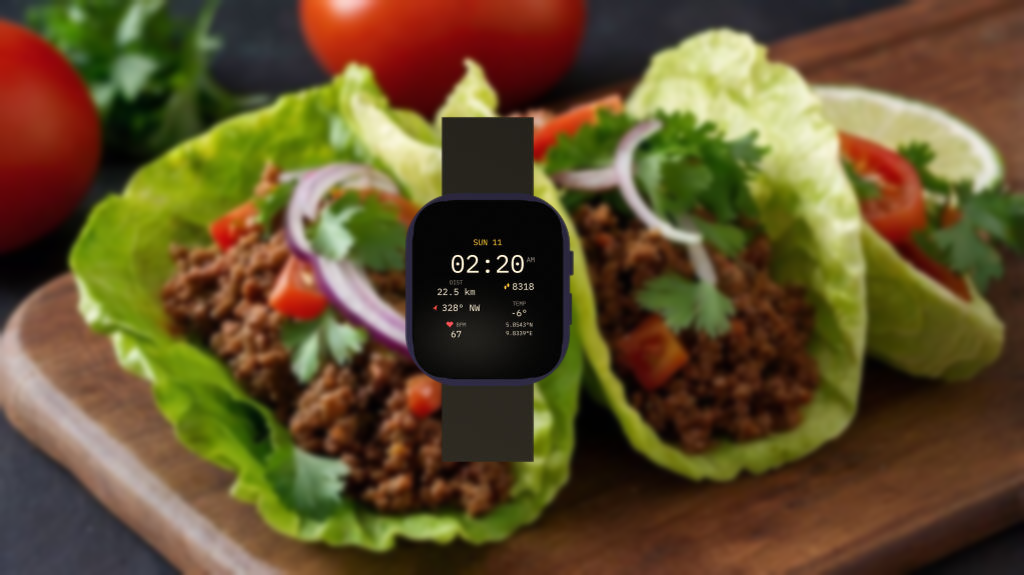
2:20
